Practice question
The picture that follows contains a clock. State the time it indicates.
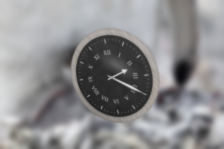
2:20
